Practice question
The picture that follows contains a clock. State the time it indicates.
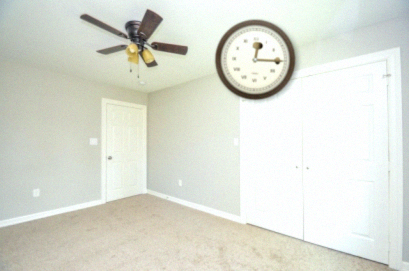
12:15
